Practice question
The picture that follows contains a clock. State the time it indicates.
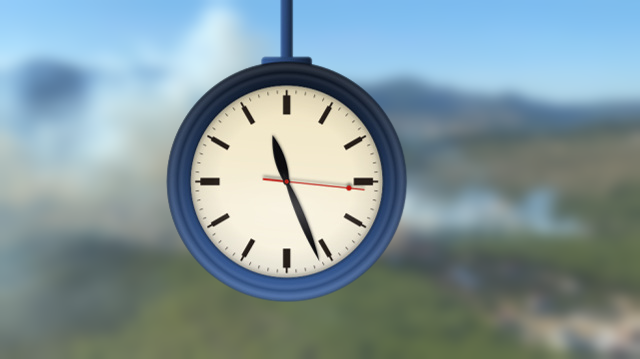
11:26:16
